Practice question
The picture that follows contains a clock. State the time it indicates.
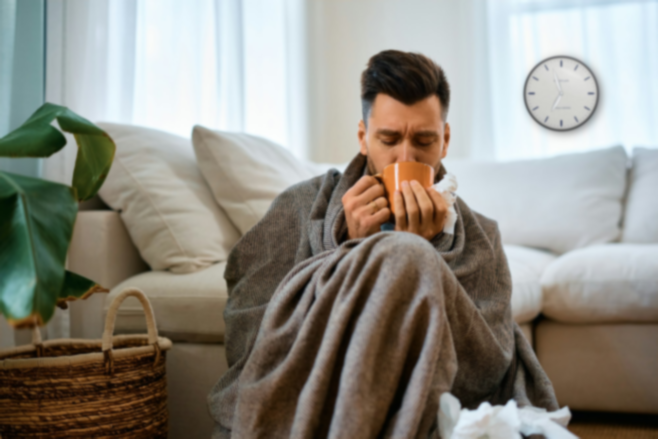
6:57
